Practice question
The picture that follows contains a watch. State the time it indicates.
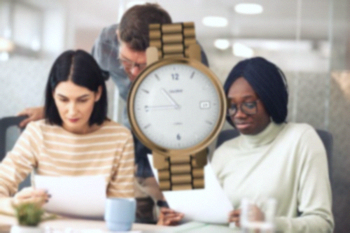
10:45
